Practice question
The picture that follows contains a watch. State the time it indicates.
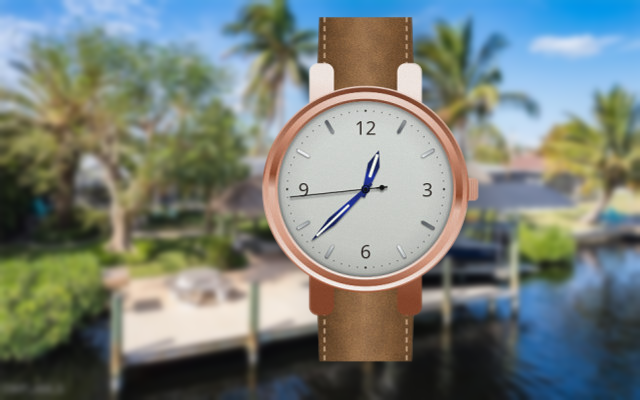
12:37:44
